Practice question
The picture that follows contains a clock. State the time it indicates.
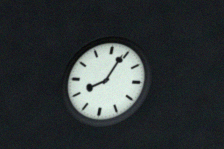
8:04
